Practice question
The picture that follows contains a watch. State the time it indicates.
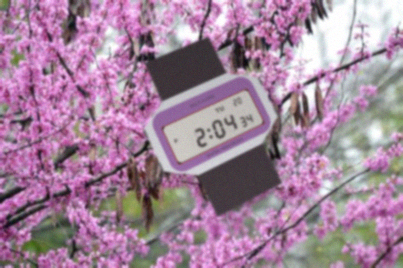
2:04
